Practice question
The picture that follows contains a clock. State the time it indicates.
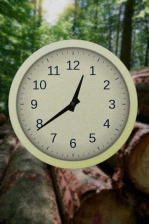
12:39
